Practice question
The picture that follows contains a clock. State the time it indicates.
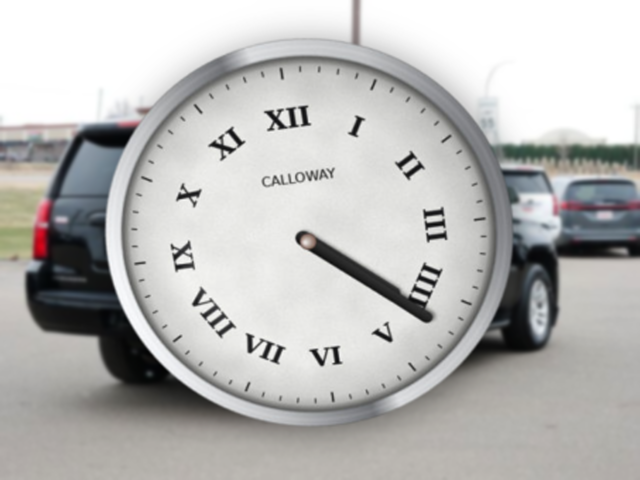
4:22
